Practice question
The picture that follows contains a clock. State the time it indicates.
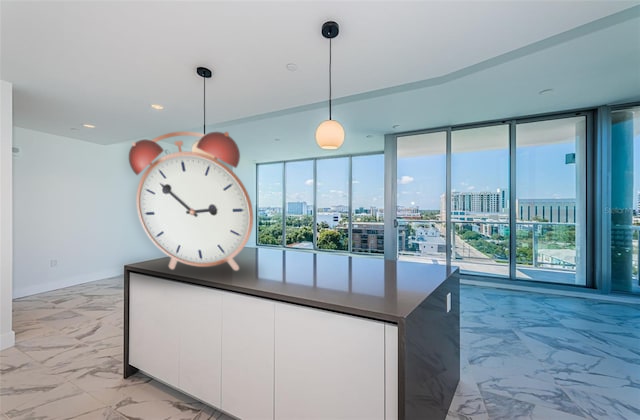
2:53
